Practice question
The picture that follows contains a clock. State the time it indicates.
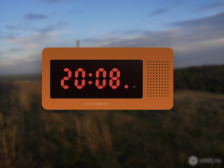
20:08
